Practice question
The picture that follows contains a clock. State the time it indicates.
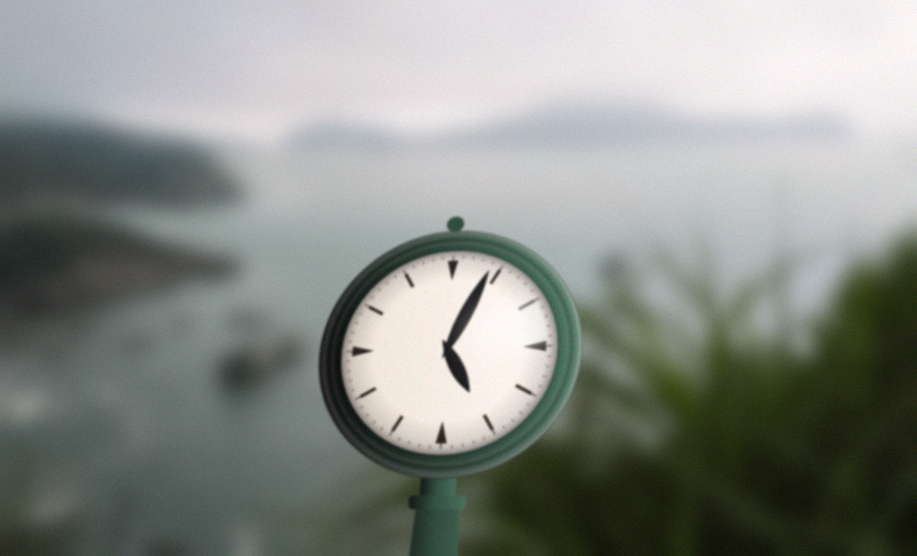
5:04
